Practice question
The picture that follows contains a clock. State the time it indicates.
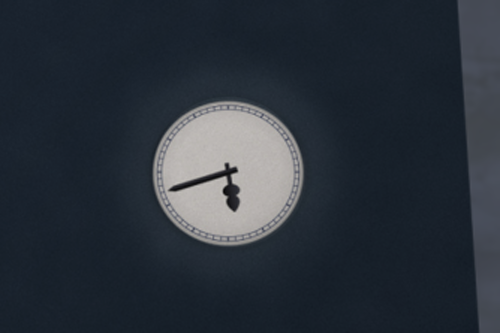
5:42
